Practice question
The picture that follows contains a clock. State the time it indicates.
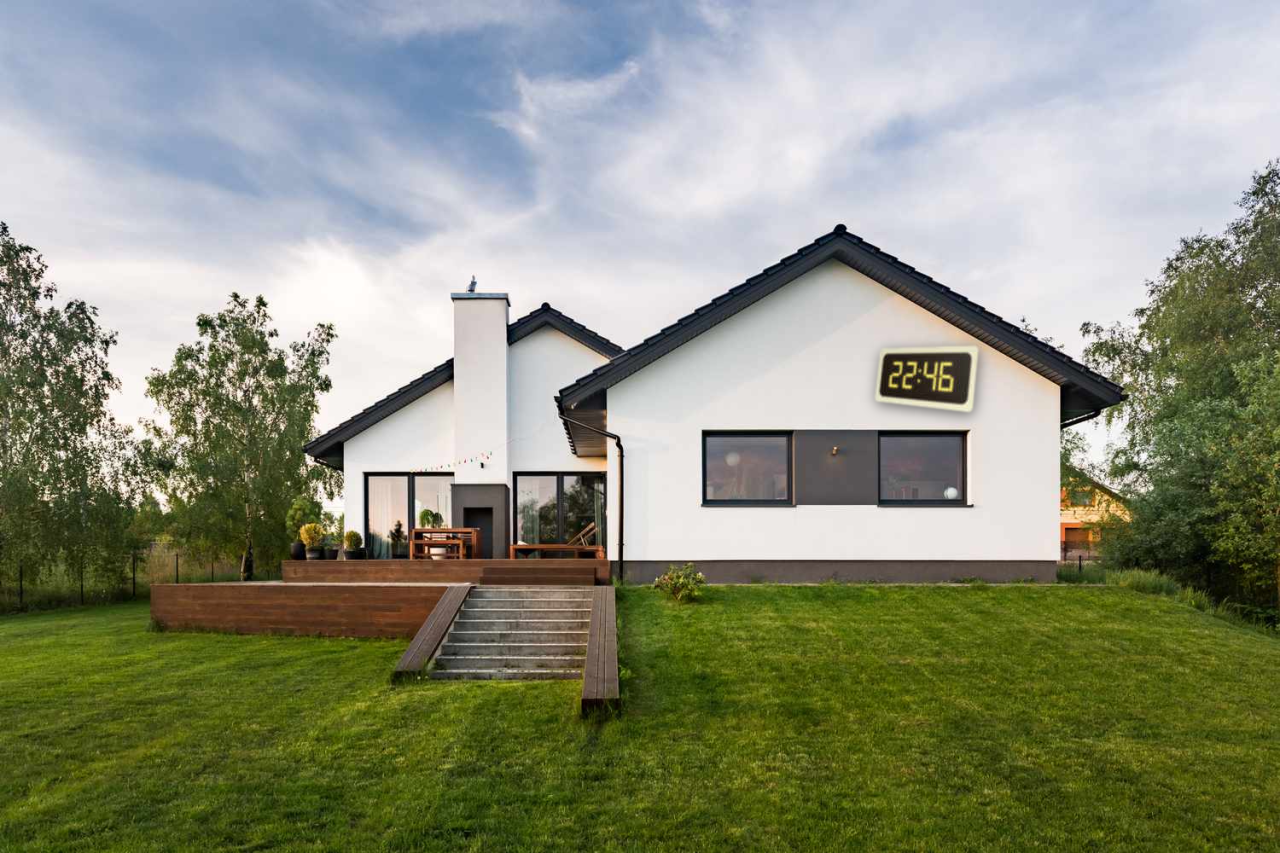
22:46
